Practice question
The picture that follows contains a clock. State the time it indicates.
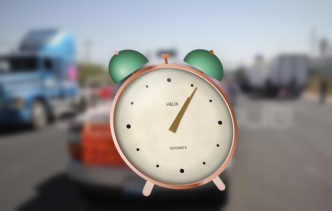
1:06
